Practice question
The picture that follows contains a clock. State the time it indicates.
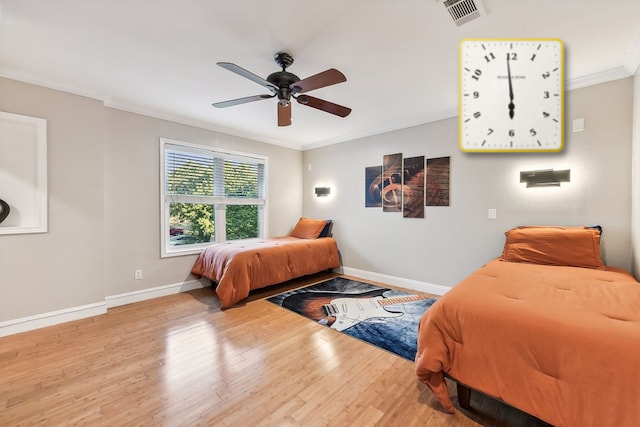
5:59
